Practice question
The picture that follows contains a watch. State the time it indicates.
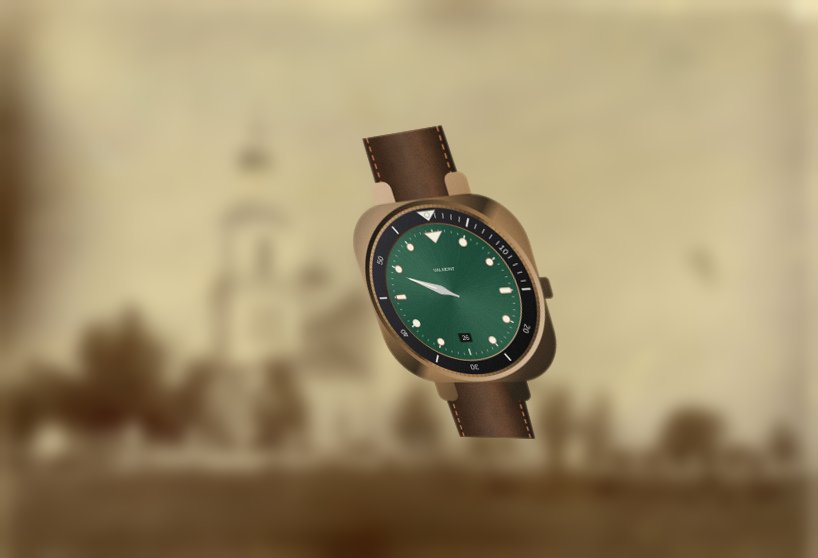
9:49
